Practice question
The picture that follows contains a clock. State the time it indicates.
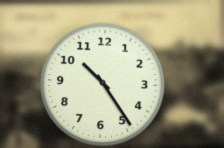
10:24
